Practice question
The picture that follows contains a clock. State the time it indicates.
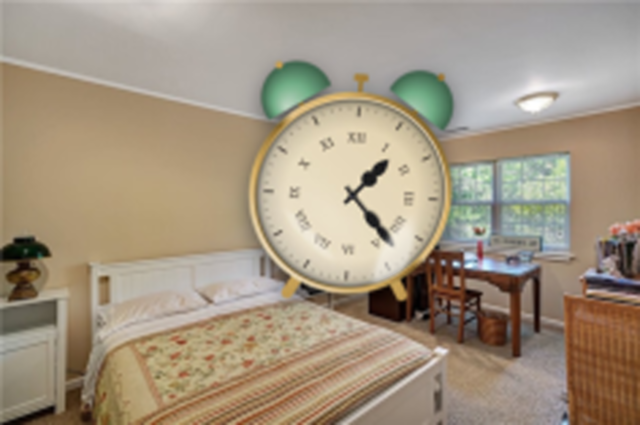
1:23
